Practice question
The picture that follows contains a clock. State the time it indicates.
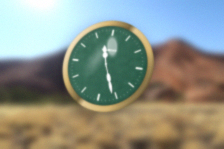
11:26
